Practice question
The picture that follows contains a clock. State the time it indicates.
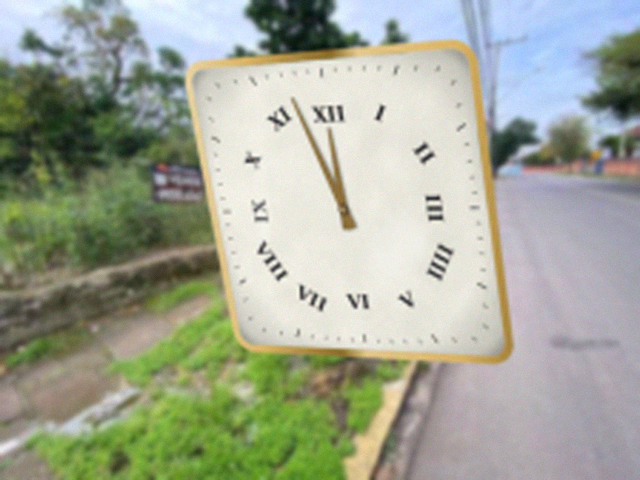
11:57
